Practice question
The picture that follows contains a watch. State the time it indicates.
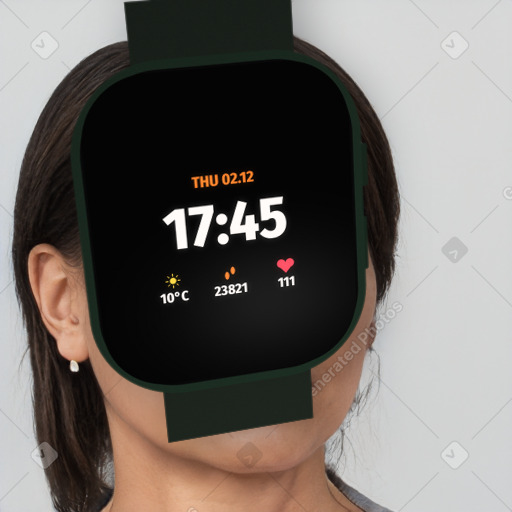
17:45
